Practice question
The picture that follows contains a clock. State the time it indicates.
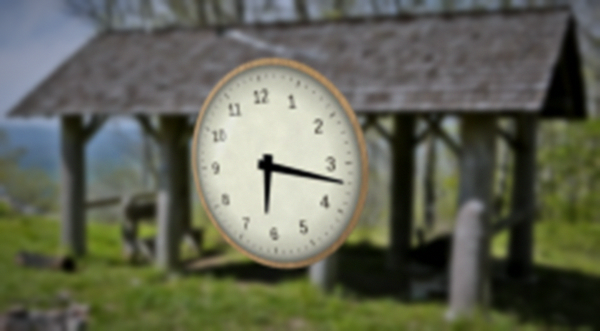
6:17
